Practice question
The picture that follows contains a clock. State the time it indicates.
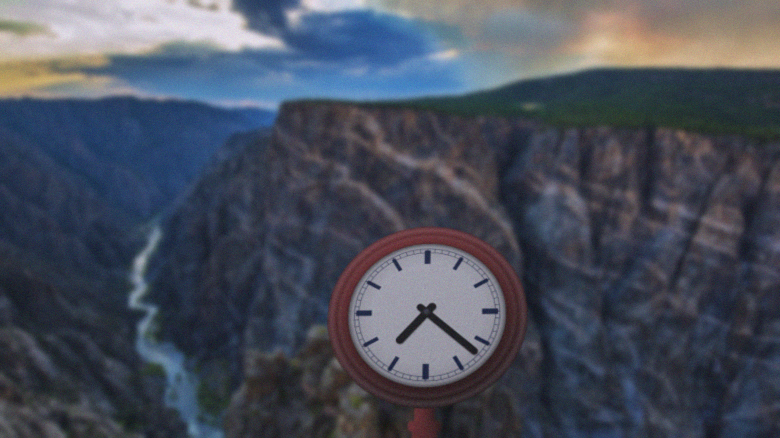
7:22
